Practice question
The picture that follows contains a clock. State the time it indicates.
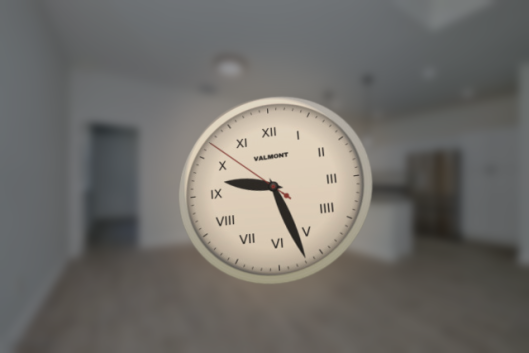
9:26:52
